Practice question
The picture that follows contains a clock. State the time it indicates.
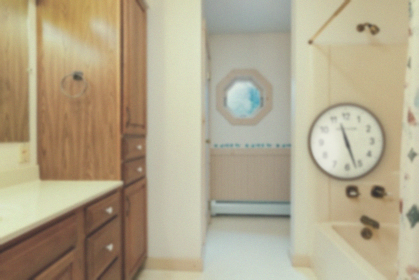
11:27
